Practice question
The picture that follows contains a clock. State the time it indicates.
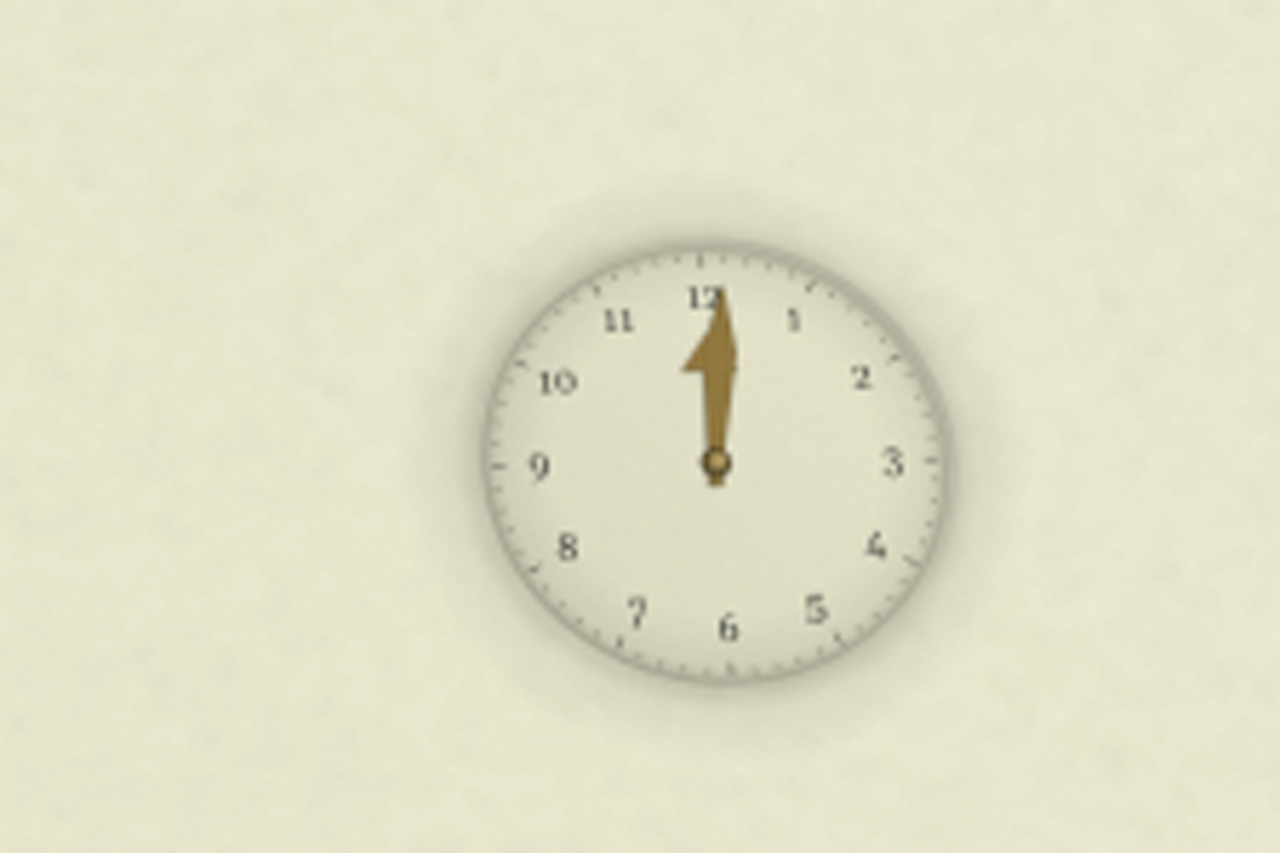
12:01
